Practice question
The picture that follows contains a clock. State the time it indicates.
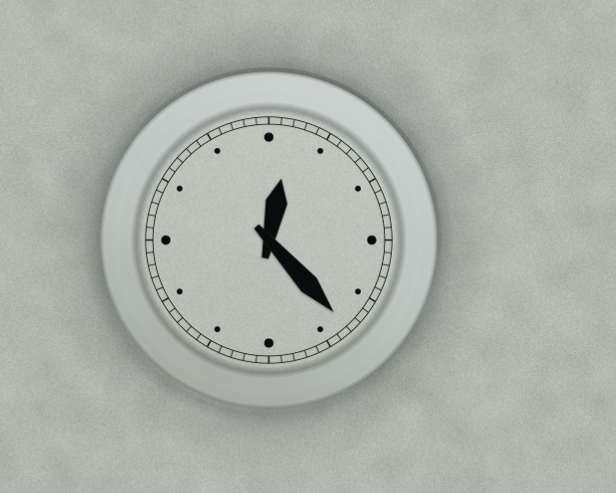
12:23
